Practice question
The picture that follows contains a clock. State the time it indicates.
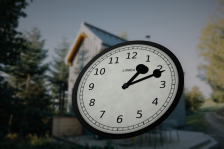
1:11
